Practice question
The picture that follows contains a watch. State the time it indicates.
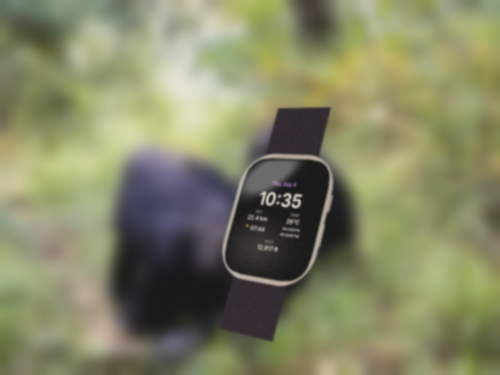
10:35
